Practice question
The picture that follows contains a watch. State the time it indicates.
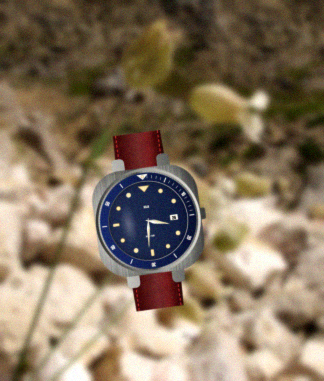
3:31
